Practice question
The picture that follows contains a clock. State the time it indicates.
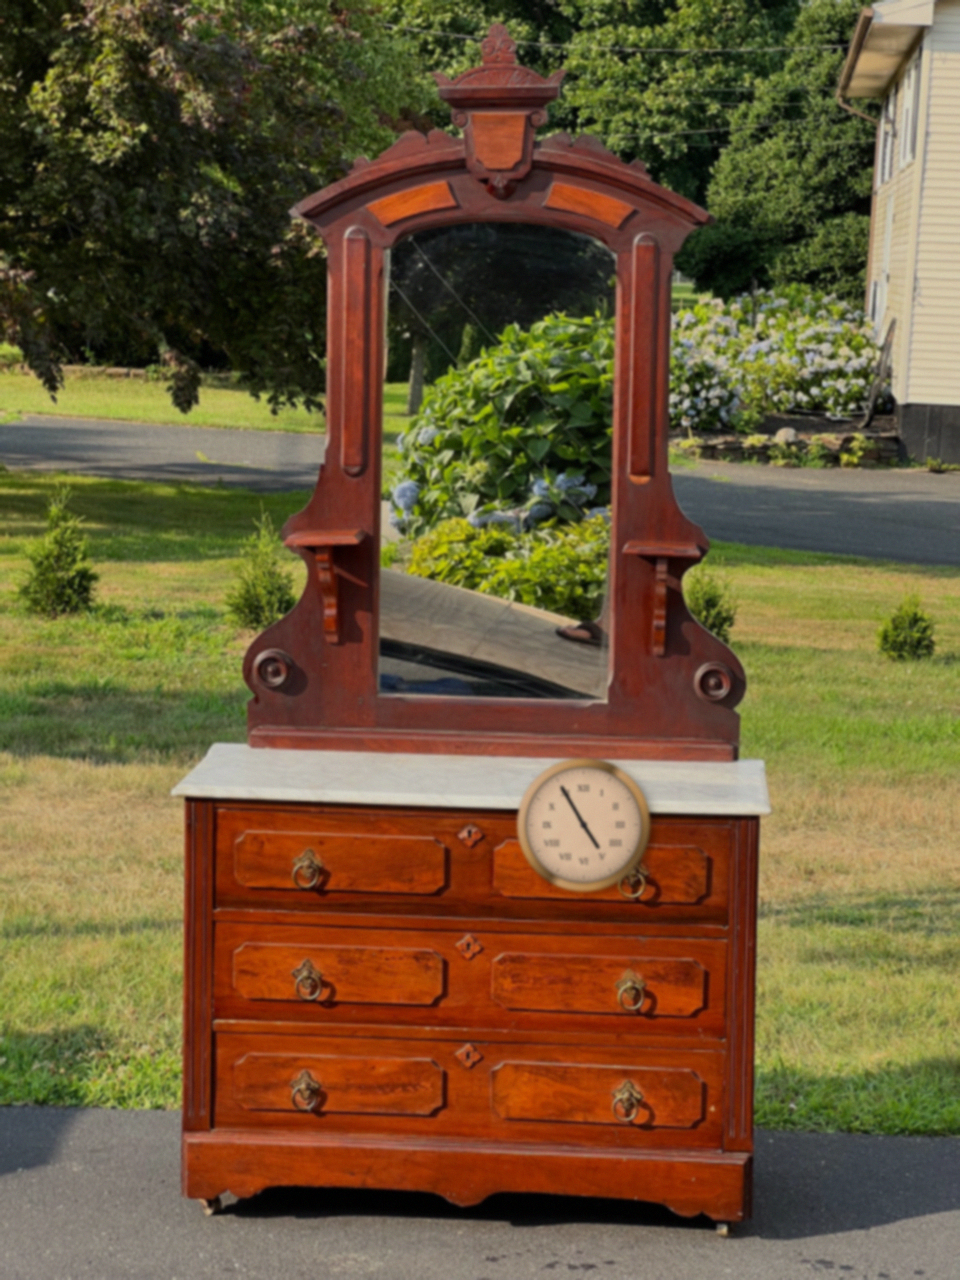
4:55
